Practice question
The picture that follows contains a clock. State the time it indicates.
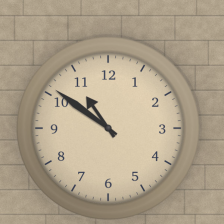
10:51
